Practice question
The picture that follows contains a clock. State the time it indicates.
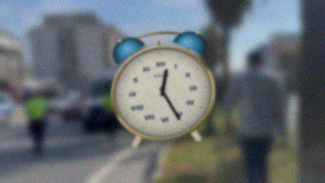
12:26
